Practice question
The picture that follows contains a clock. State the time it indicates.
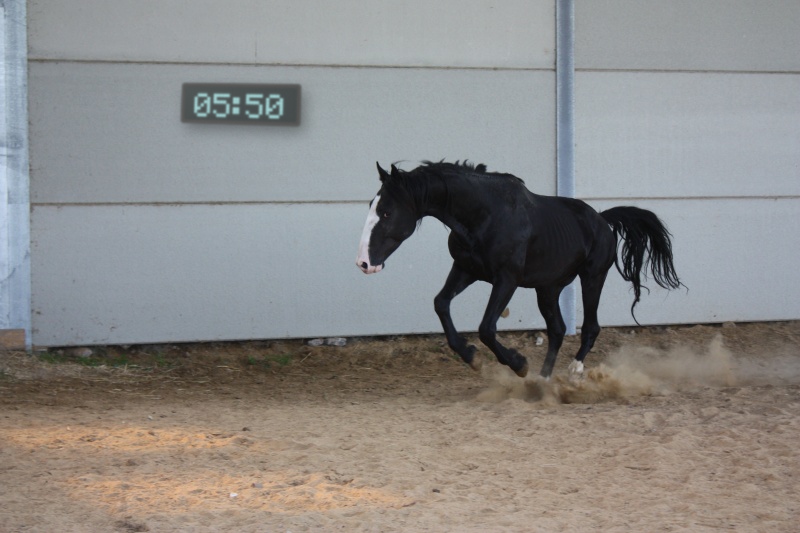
5:50
